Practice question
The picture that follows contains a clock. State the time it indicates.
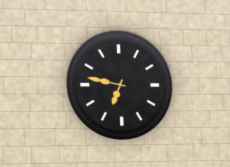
6:47
